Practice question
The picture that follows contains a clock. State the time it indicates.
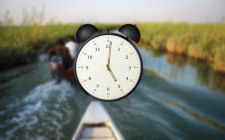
5:01
